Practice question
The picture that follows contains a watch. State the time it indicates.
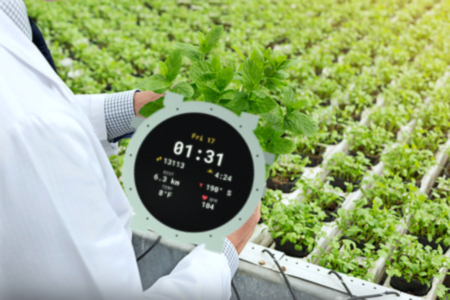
1:31
